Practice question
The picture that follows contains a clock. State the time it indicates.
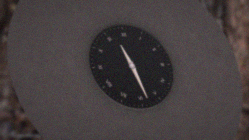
11:28
